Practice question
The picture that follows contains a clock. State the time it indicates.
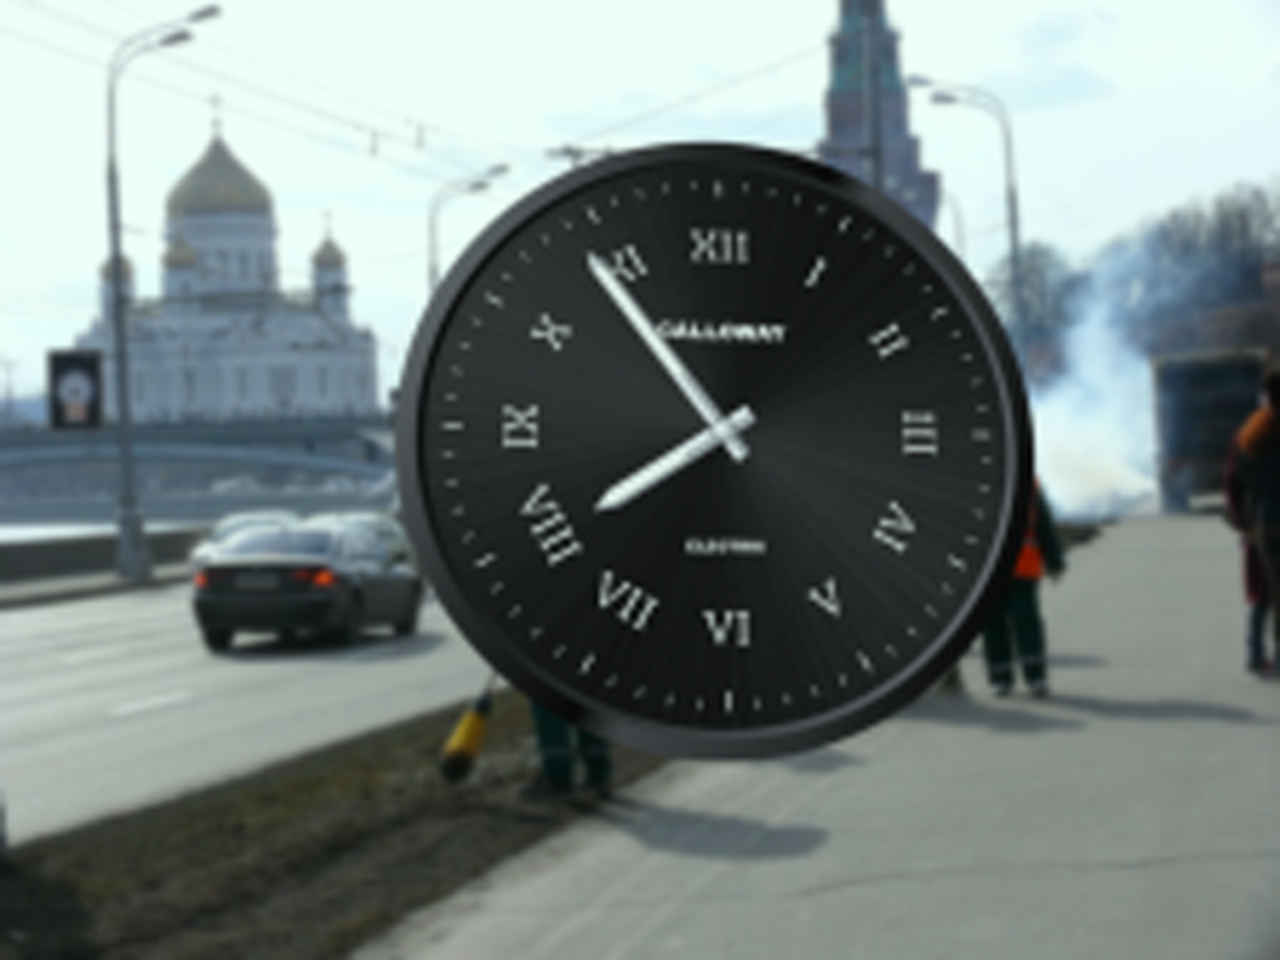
7:54
